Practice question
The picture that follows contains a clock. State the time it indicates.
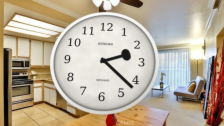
2:22
